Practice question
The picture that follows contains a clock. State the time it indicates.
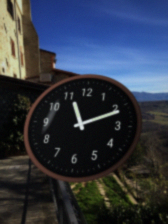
11:11
